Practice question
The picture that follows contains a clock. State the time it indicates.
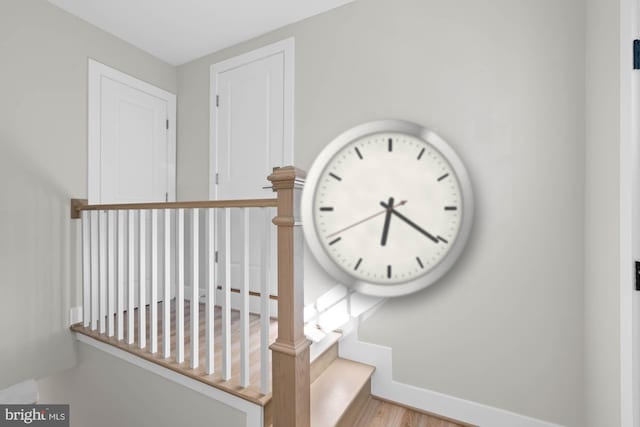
6:20:41
